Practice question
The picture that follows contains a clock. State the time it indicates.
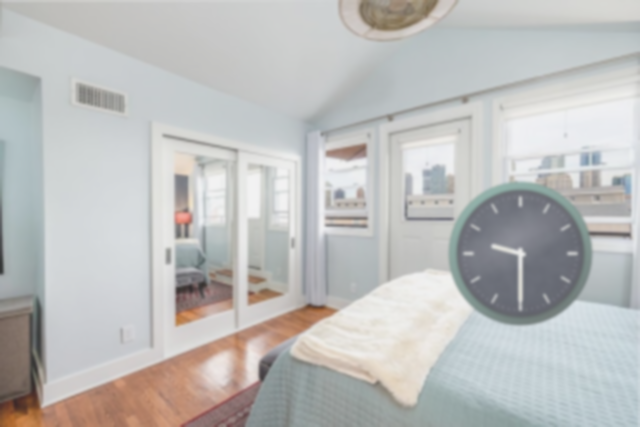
9:30
